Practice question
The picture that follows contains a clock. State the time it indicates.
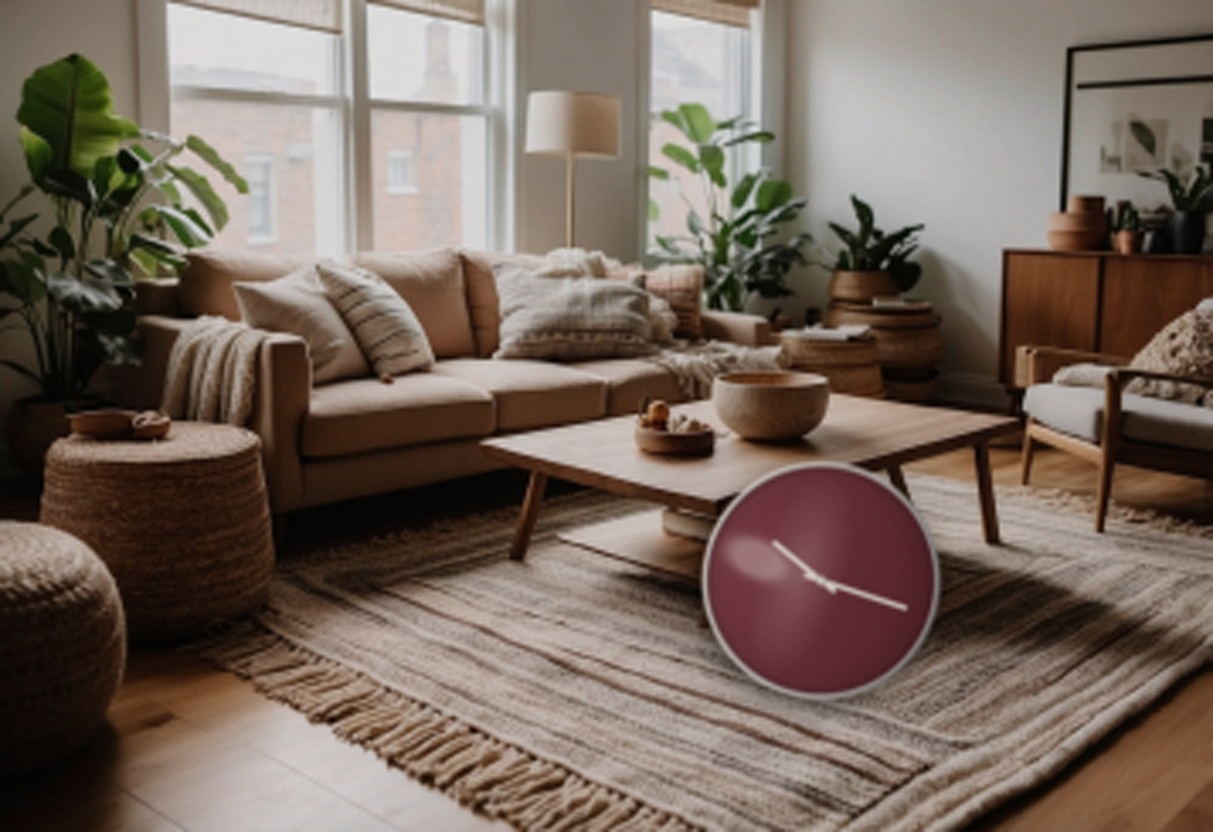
10:18
